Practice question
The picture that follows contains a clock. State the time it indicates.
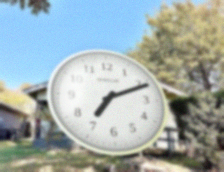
7:11
